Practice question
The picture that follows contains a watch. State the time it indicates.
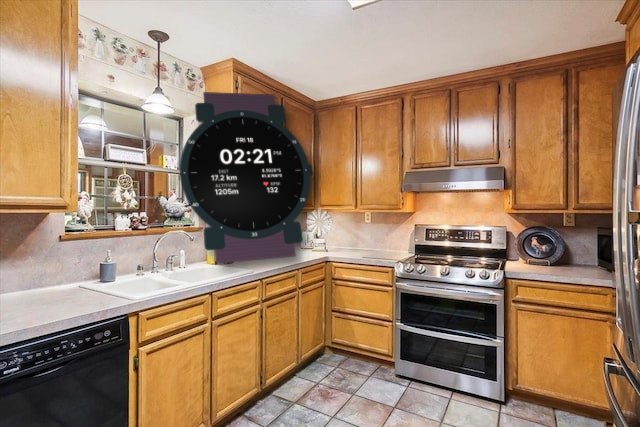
2:21
